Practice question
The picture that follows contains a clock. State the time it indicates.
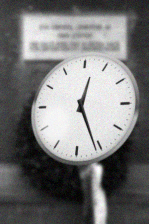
12:26
